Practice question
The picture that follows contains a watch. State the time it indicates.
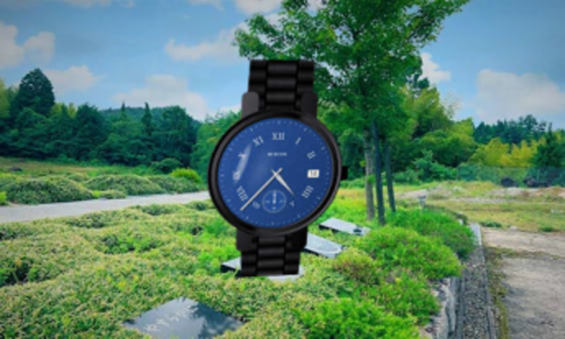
4:37
